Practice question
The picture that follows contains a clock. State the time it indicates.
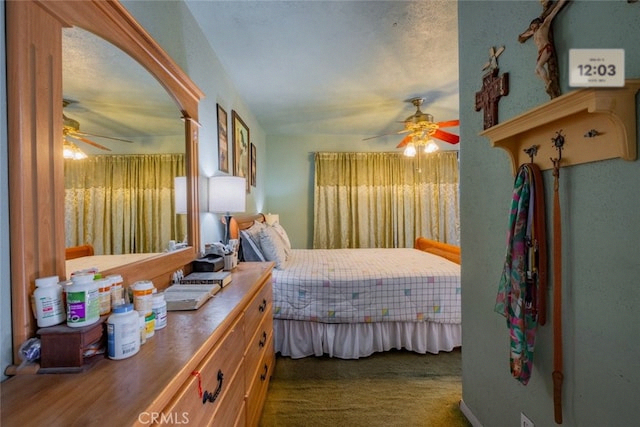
12:03
